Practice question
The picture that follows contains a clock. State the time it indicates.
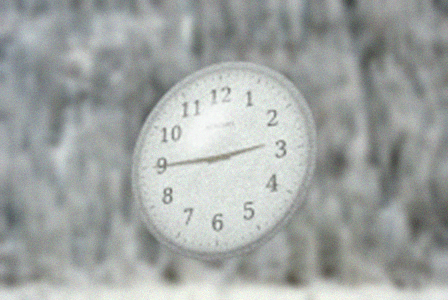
2:45
